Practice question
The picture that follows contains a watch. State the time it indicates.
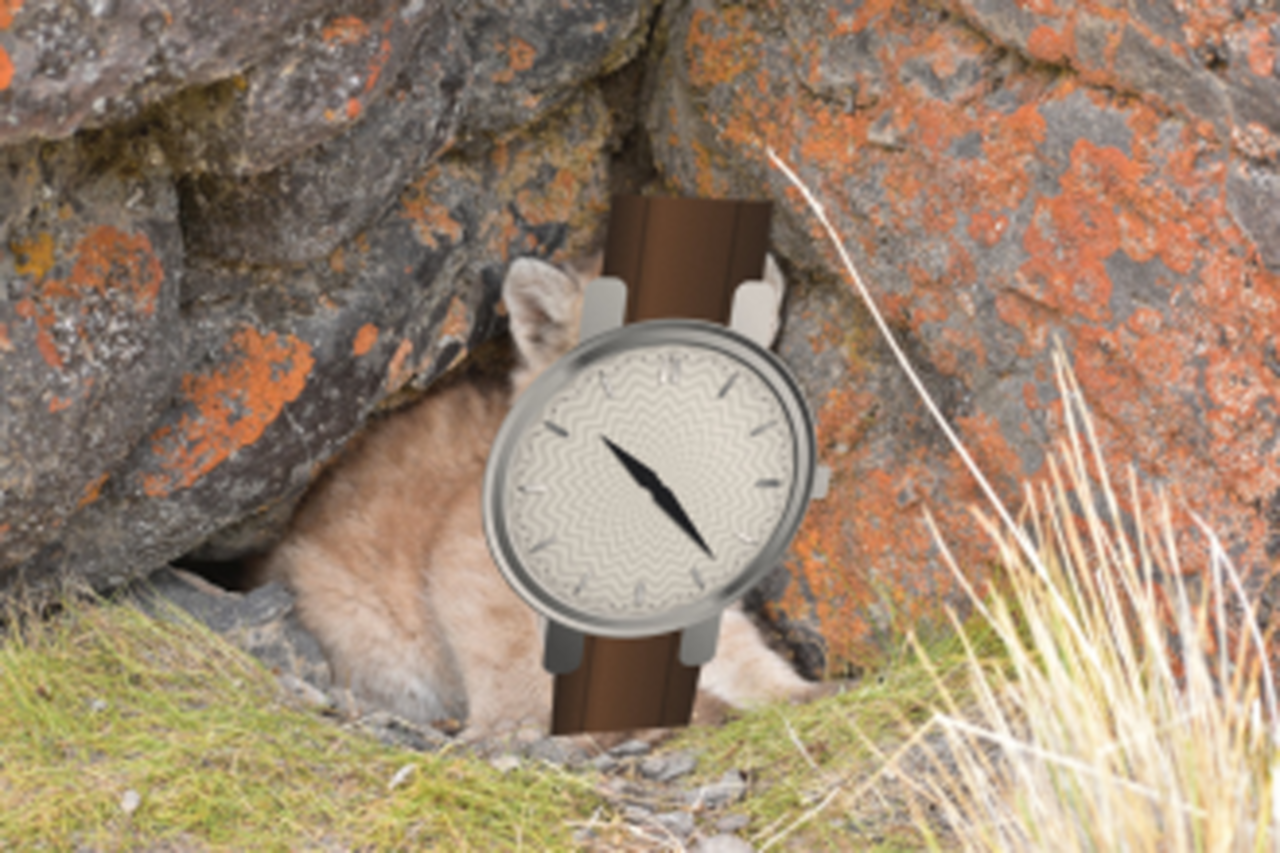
10:23
